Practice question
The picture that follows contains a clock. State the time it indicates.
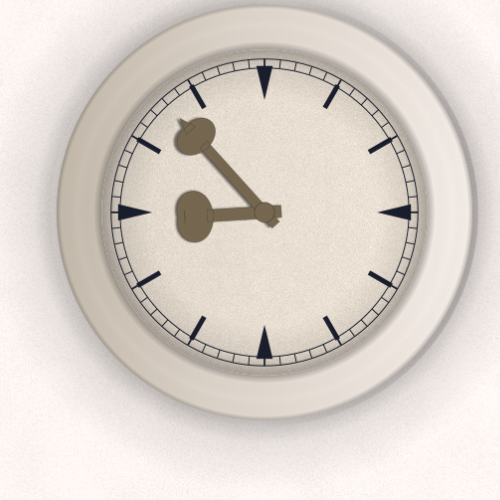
8:53
